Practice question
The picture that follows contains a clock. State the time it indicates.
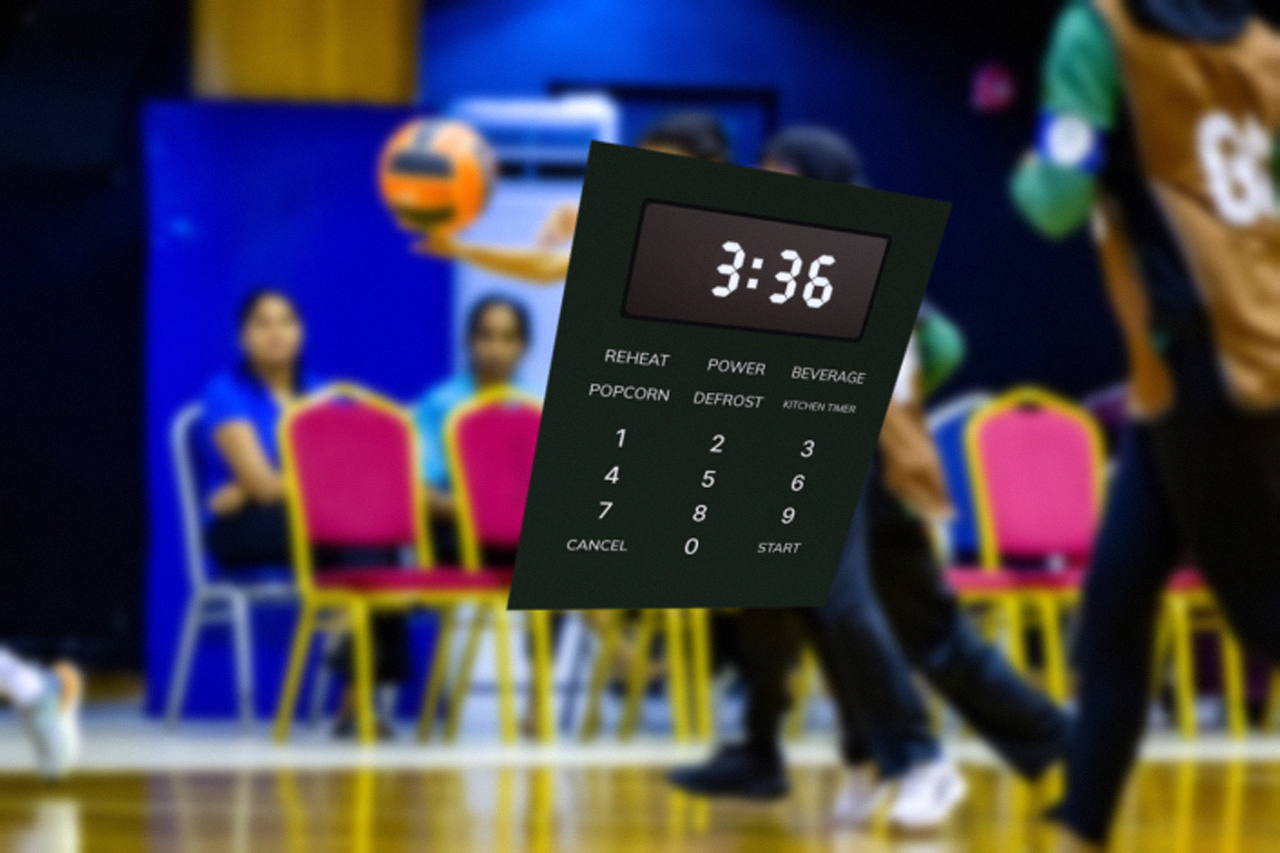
3:36
